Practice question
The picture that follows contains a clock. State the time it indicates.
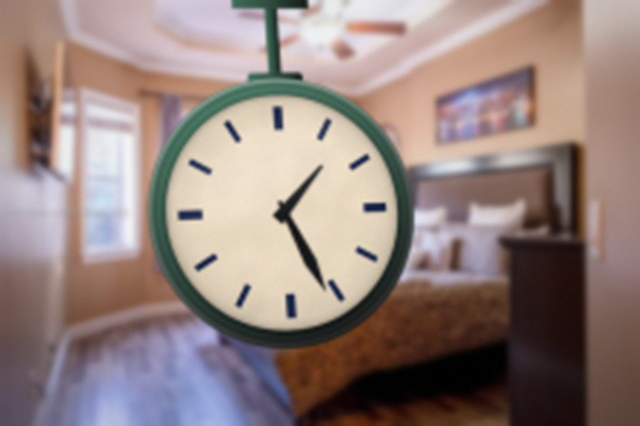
1:26
